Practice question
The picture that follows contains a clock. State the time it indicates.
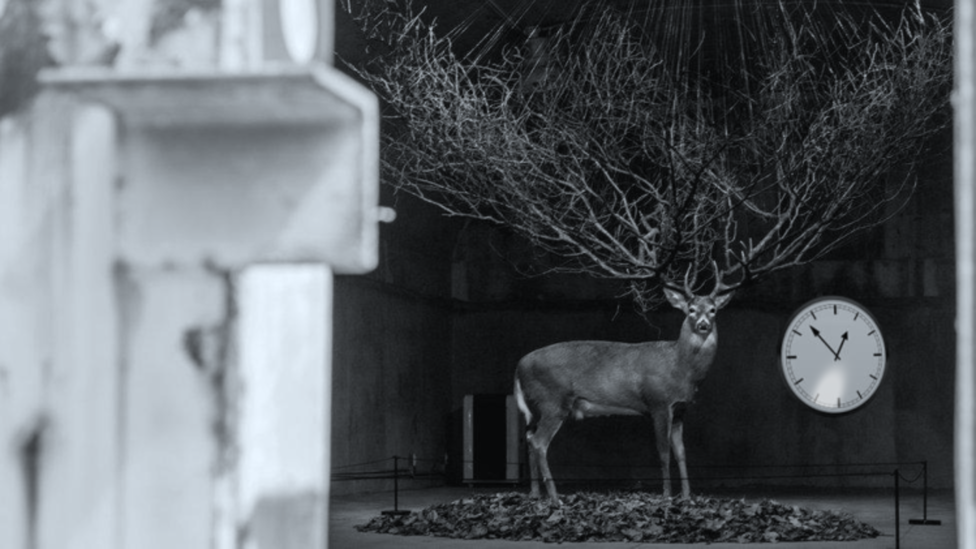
12:53
